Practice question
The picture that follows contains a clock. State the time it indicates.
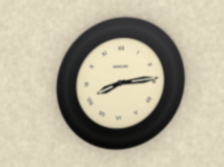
8:14
